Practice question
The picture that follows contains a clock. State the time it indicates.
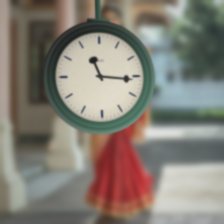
11:16
